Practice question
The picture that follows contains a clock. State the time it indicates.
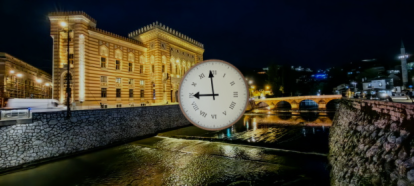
8:59
